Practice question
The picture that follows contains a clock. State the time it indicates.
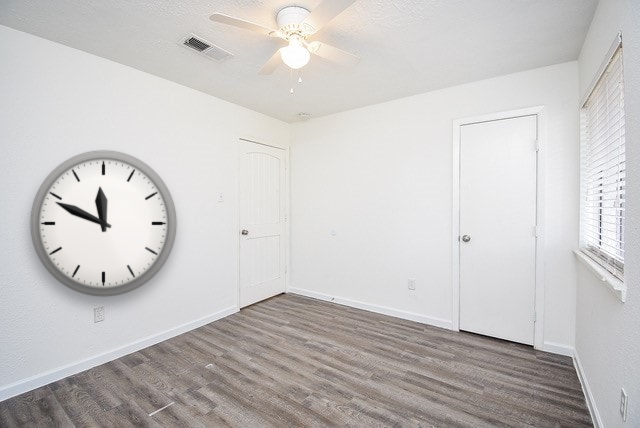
11:49
